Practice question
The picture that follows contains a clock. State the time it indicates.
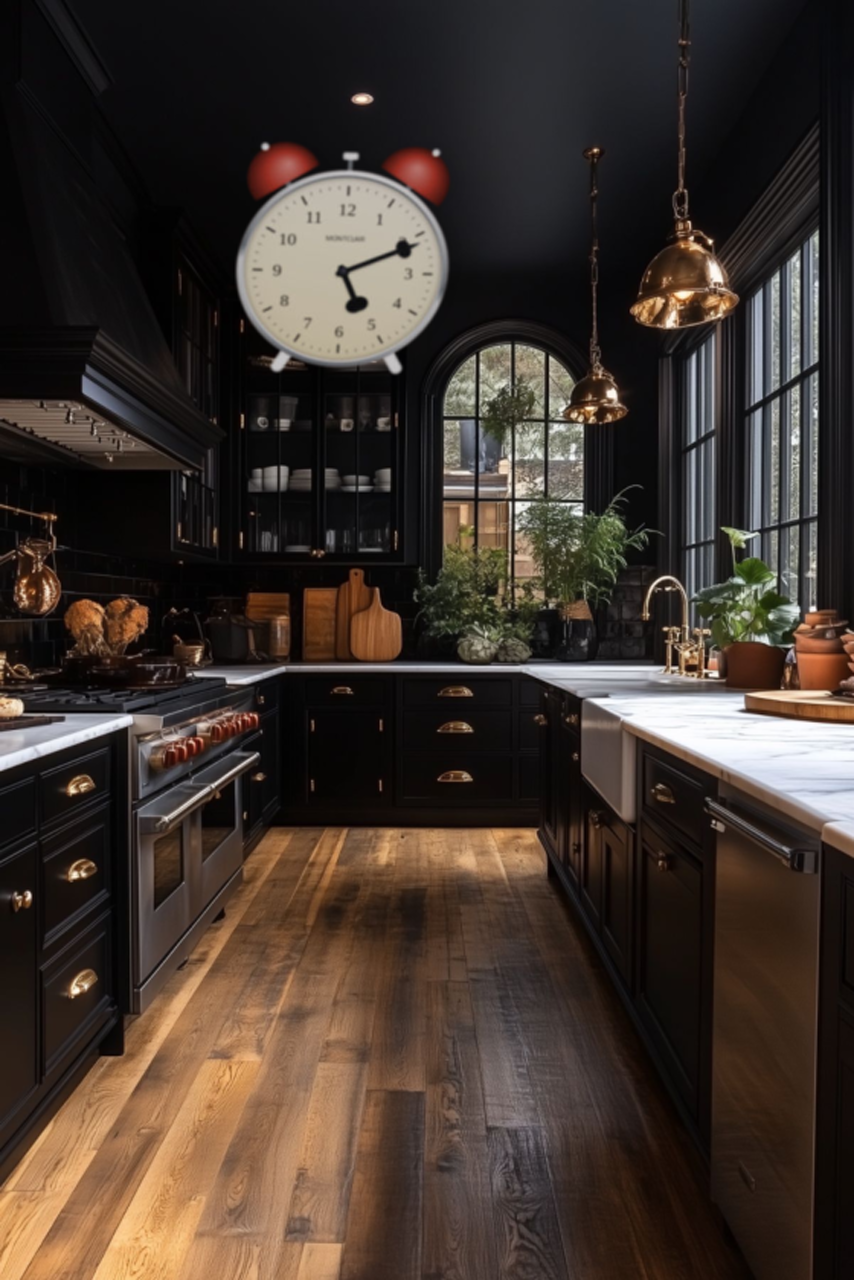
5:11
